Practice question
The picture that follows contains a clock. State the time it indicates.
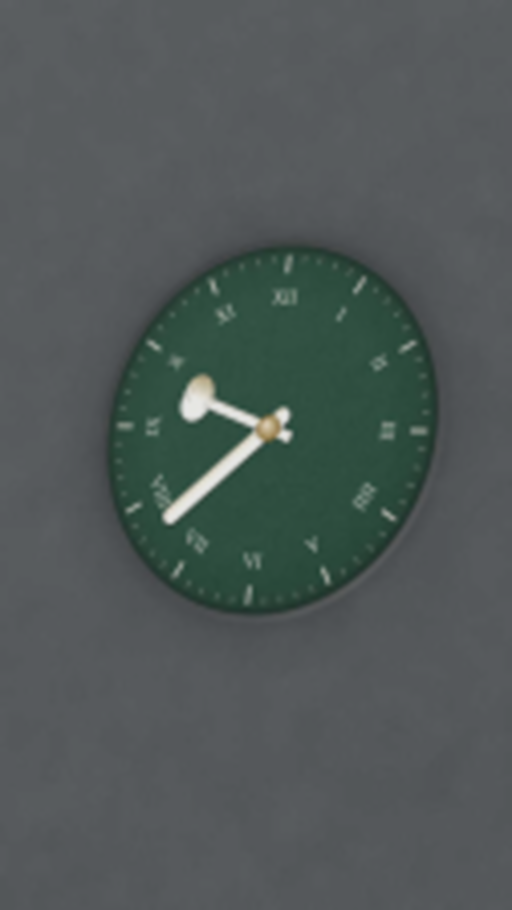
9:38
